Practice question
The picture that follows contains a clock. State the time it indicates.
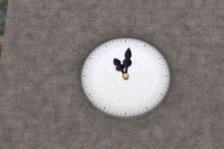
11:01
